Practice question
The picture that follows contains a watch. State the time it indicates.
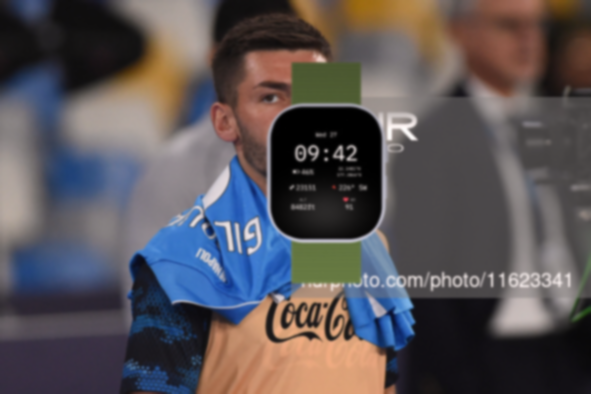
9:42
